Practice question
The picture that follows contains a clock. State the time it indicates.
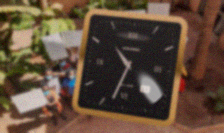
10:33
